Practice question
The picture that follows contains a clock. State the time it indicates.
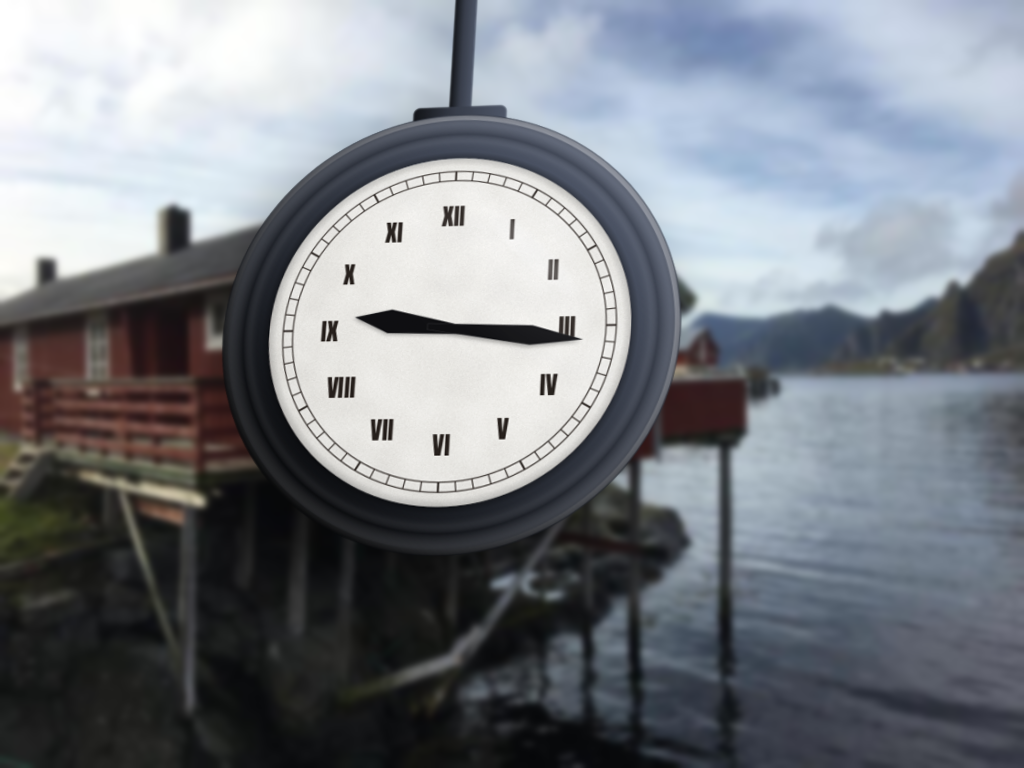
9:16
